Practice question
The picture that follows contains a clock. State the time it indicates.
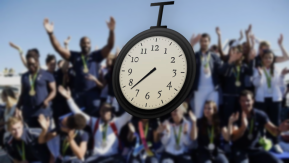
7:38
